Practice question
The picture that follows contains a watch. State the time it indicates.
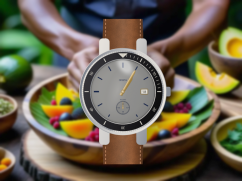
1:05
